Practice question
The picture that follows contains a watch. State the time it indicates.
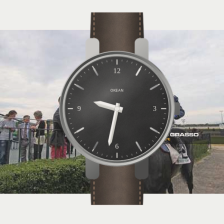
9:32
